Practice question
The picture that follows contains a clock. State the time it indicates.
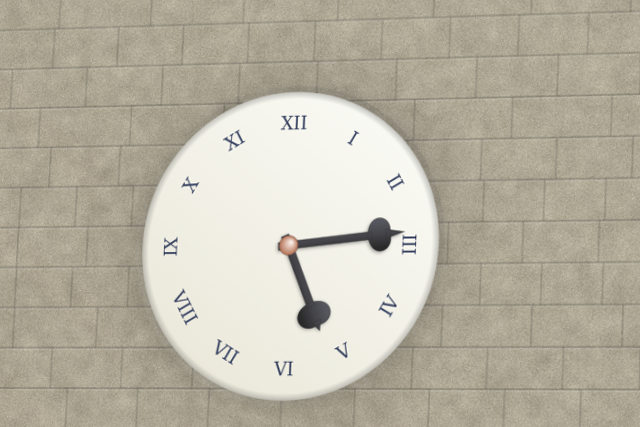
5:14
